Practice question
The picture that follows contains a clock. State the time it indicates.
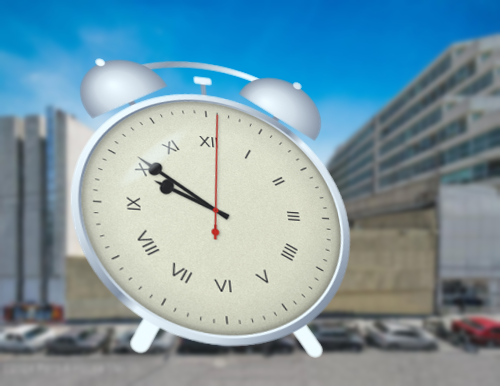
9:51:01
